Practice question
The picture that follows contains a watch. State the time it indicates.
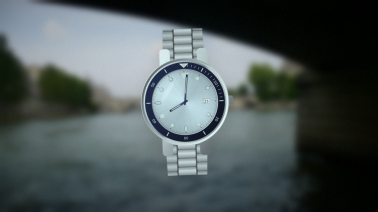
8:01
